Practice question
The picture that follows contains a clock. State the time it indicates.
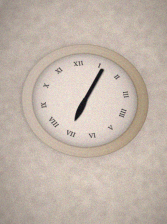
7:06
